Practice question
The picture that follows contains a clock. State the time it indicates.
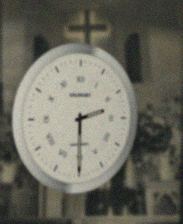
2:30
